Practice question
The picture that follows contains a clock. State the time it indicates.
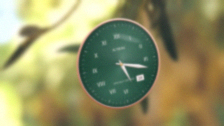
5:18
